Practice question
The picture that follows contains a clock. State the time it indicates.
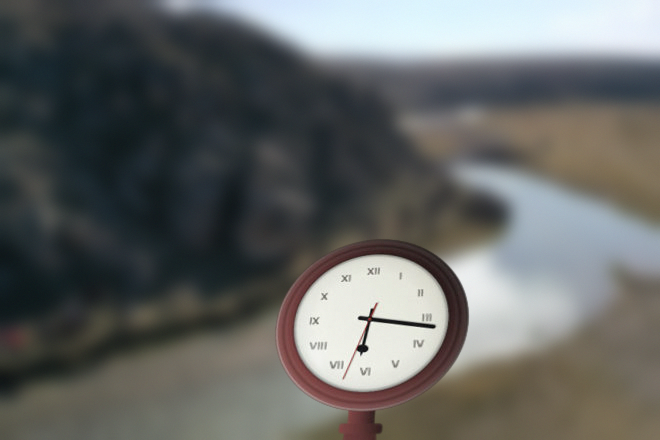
6:16:33
